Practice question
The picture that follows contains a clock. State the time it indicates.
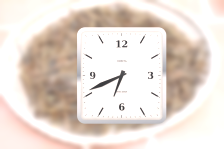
6:41
